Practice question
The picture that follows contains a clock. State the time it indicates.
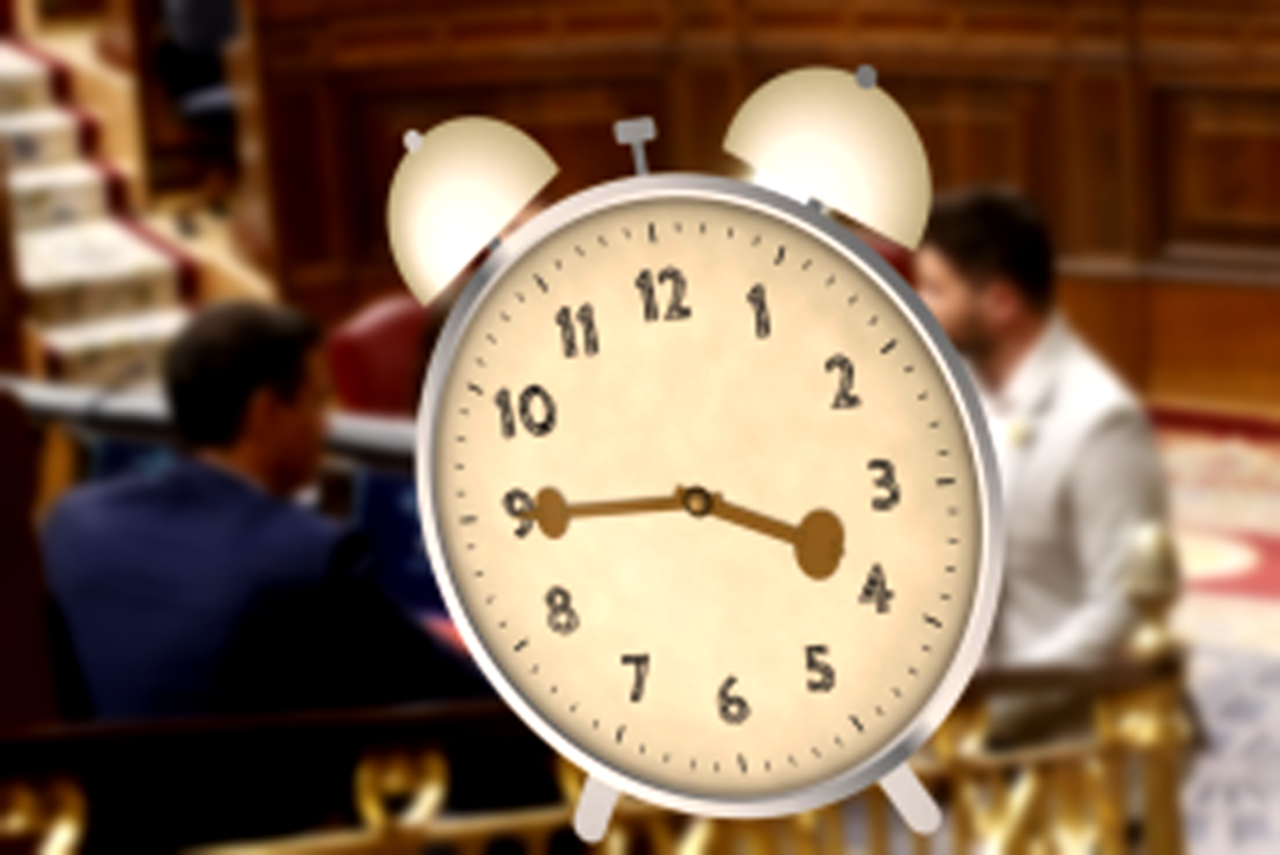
3:45
